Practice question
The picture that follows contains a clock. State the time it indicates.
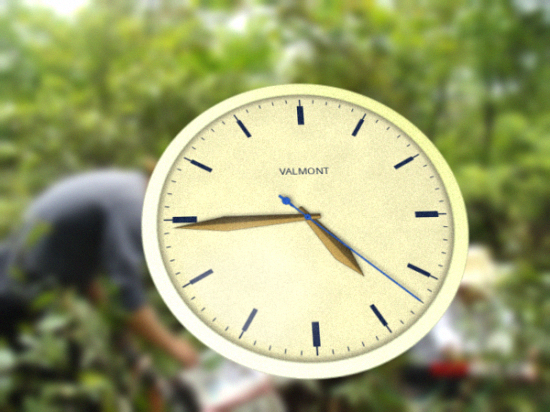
4:44:22
